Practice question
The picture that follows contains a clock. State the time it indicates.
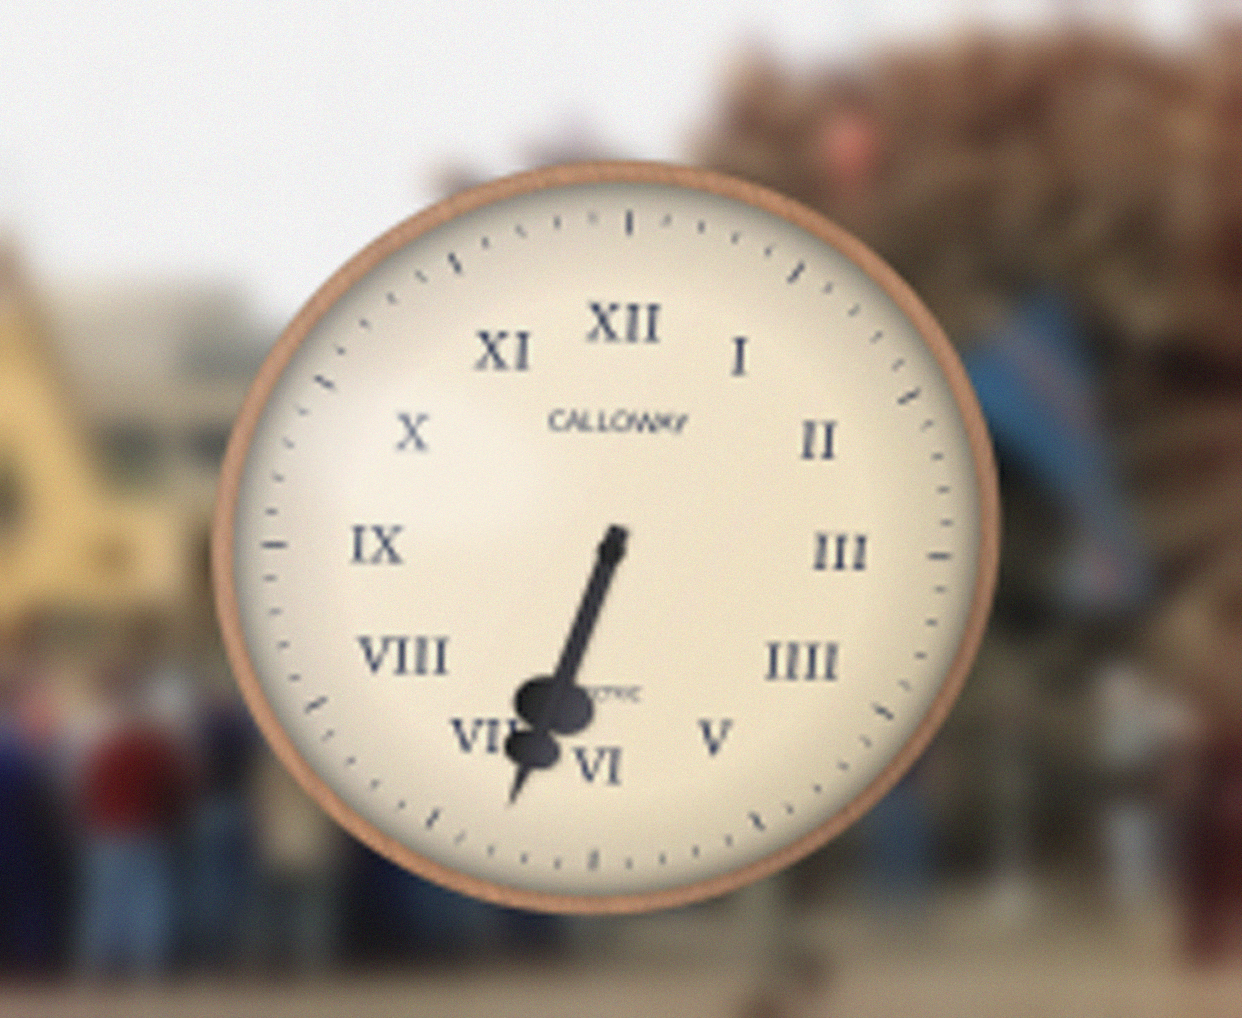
6:33
